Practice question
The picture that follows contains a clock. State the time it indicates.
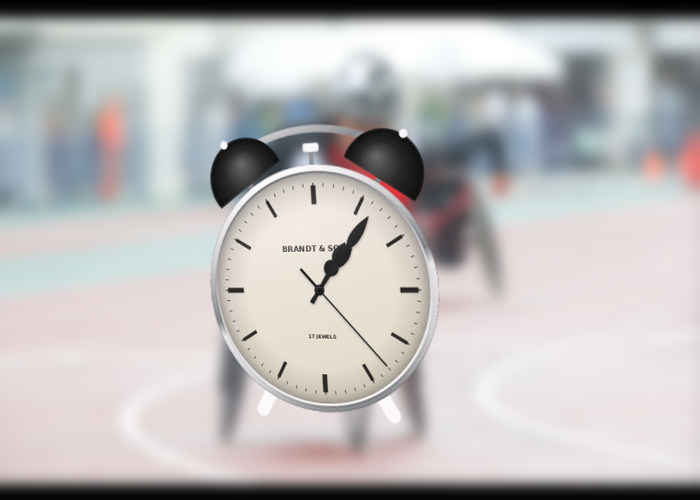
1:06:23
